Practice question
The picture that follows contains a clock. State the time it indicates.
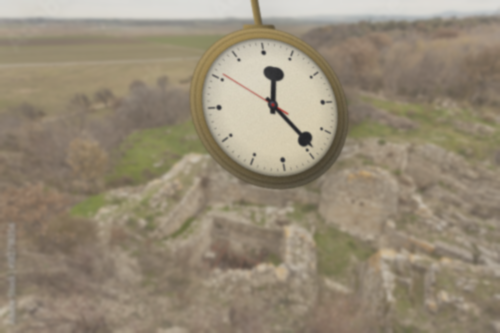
12:23:51
